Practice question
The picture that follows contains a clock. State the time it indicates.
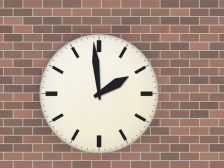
1:59
